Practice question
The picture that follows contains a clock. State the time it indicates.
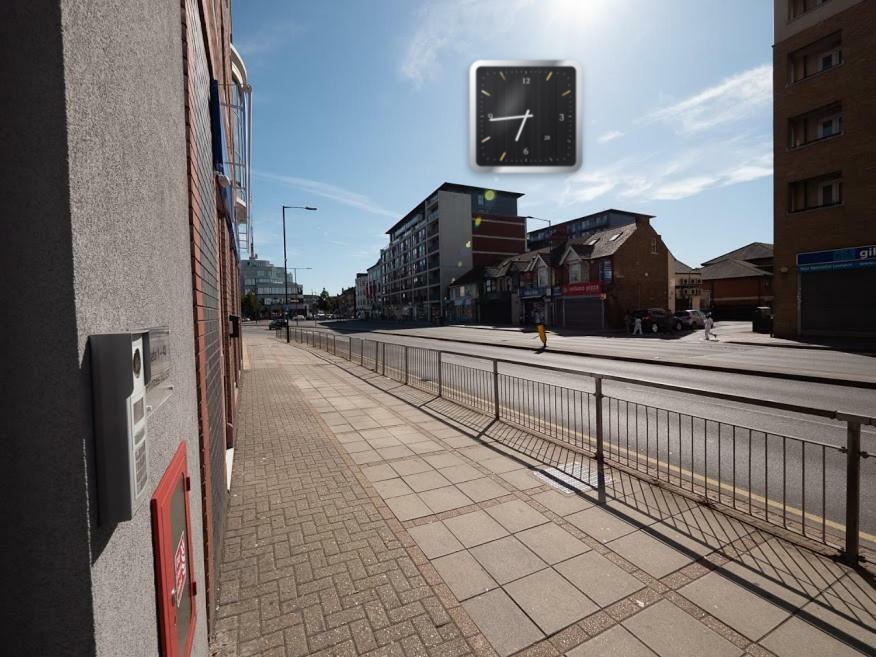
6:44
